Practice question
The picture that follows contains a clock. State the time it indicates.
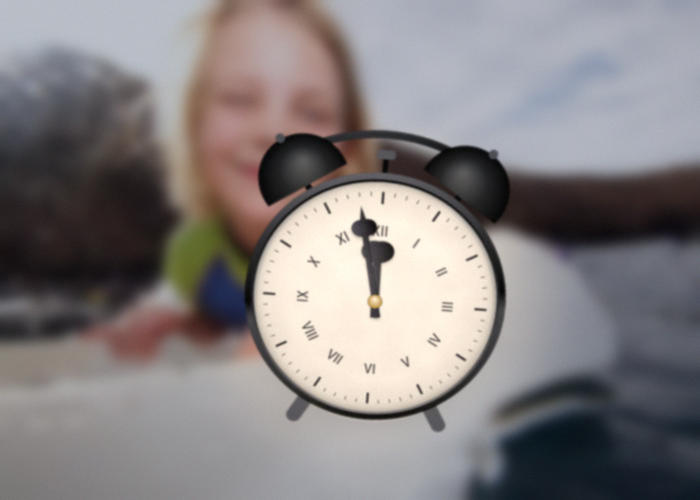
11:58
